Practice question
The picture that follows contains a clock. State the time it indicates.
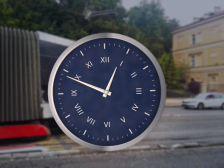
12:49
